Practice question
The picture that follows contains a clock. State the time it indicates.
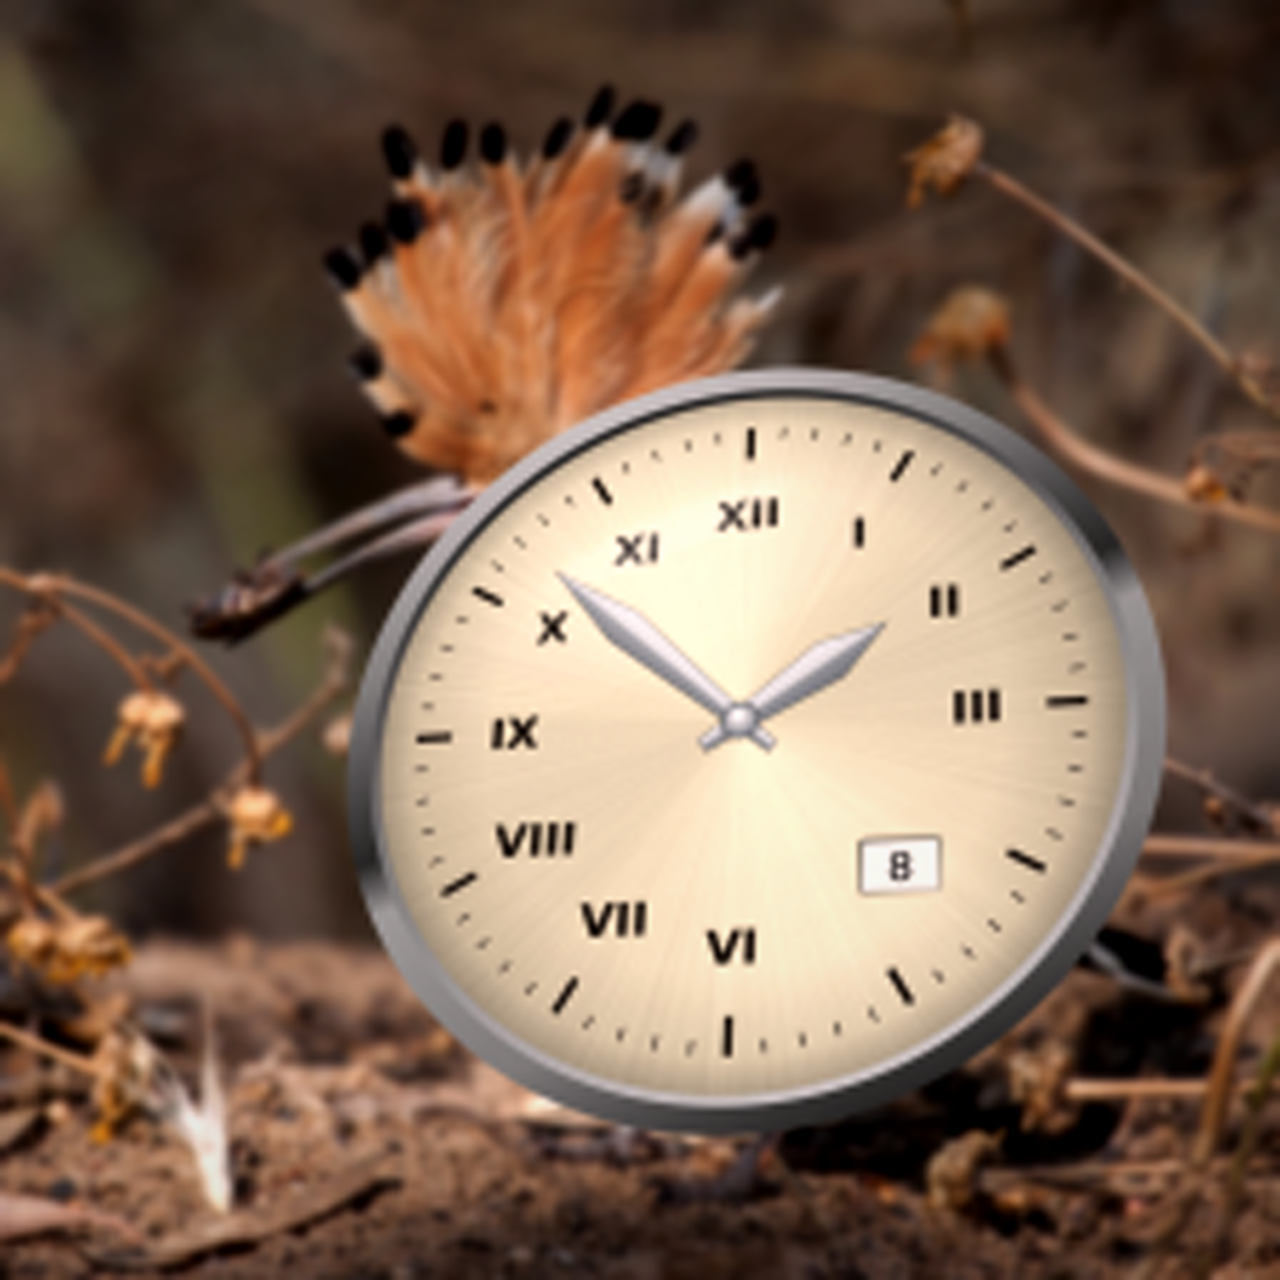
1:52
